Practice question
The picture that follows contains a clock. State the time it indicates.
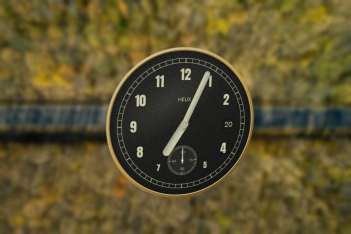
7:04
